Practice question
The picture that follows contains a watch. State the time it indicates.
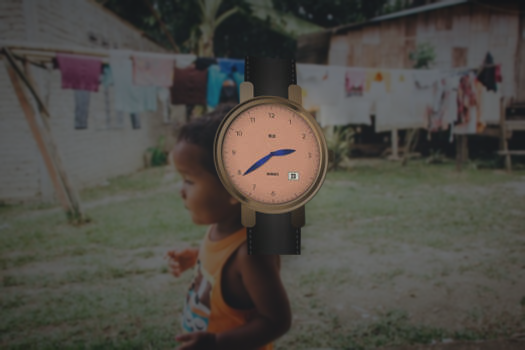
2:39
